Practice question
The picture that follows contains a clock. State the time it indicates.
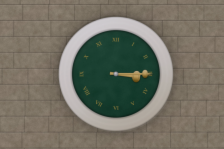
3:15
